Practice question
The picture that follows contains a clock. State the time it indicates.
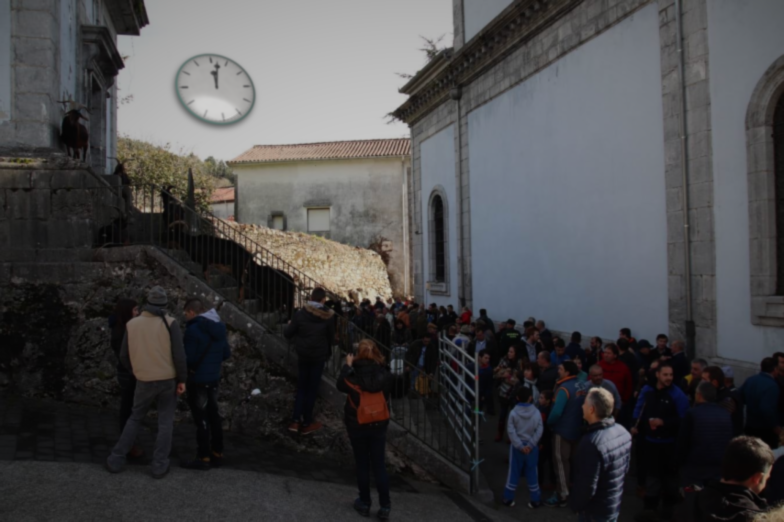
12:02
